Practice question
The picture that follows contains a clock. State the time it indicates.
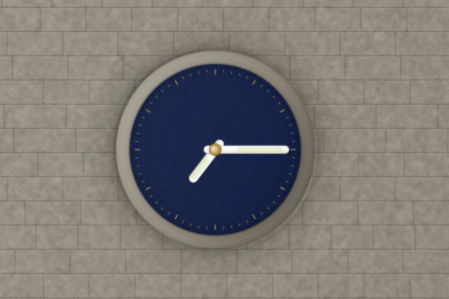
7:15
